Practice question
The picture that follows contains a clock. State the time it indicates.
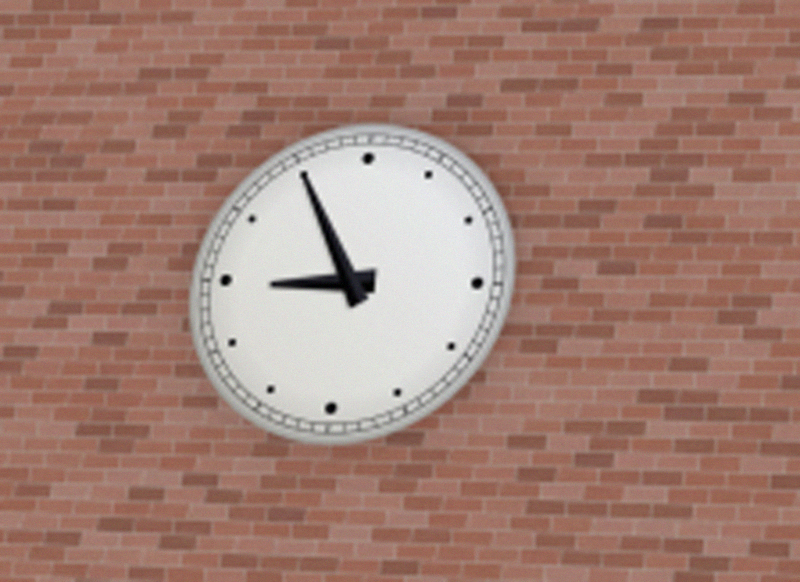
8:55
